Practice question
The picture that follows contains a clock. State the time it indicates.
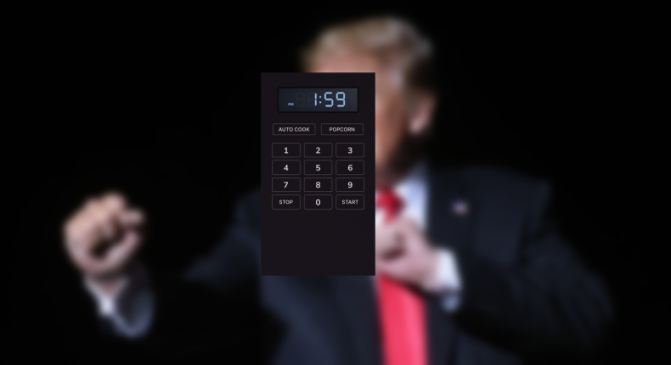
1:59
